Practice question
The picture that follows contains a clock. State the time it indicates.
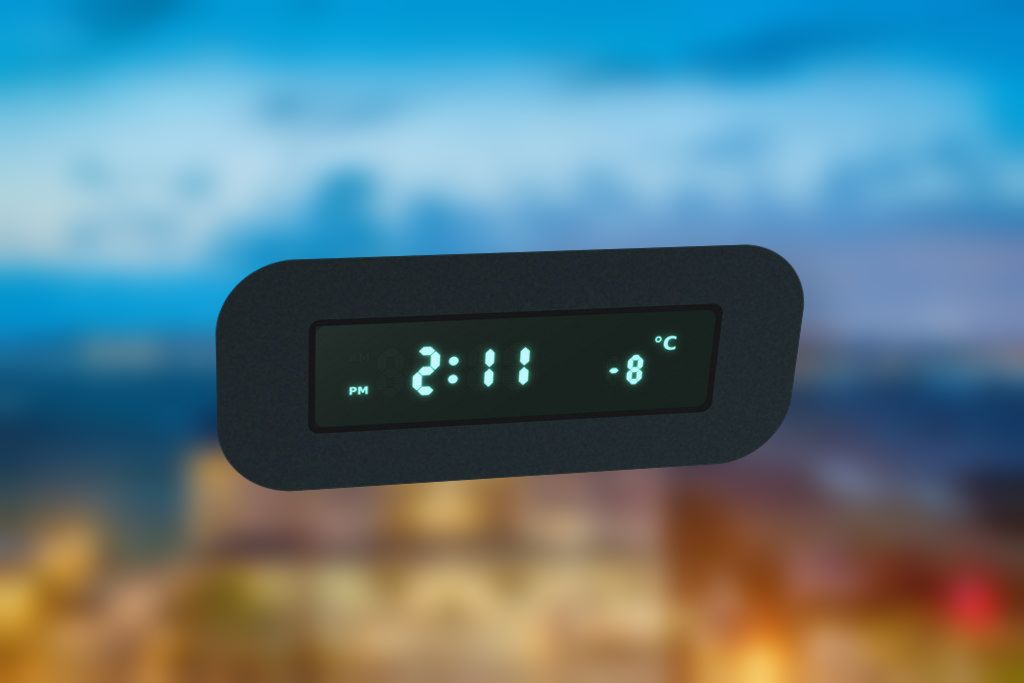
2:11
